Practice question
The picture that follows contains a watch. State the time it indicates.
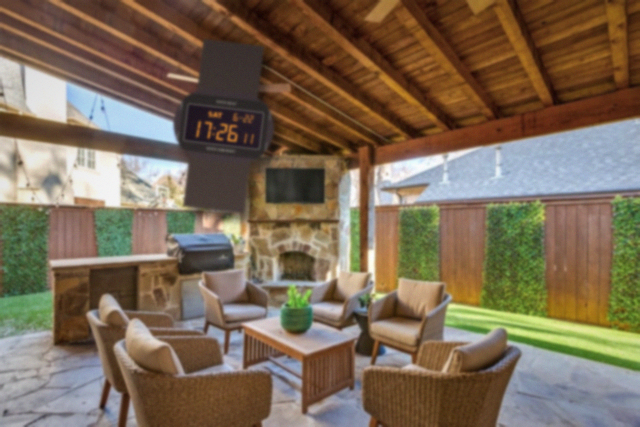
17:26
